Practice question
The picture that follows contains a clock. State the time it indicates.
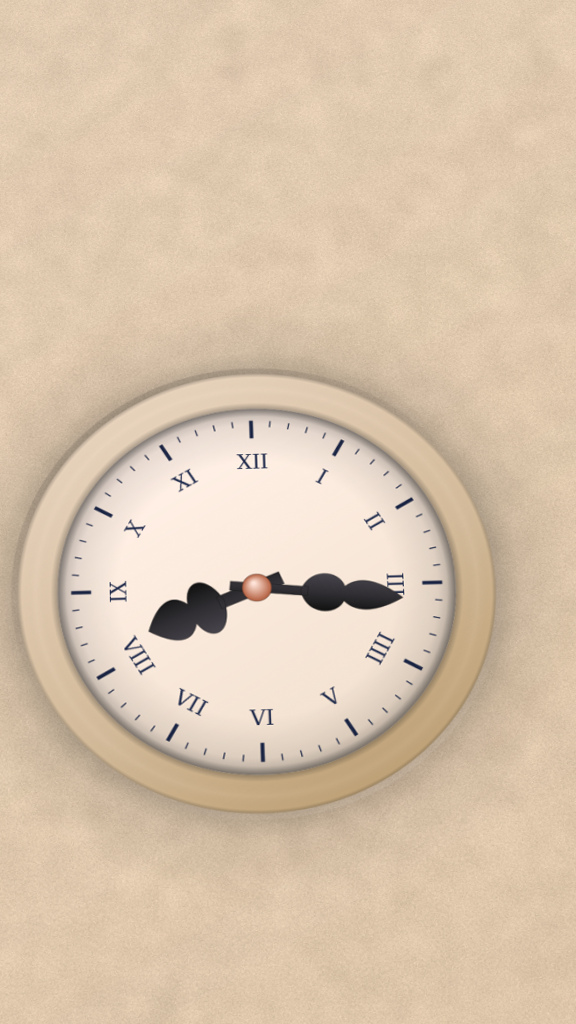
8:16
